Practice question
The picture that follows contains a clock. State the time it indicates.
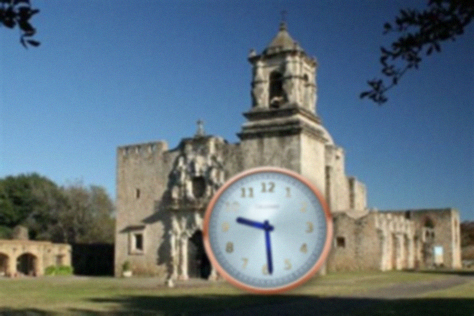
9:29
